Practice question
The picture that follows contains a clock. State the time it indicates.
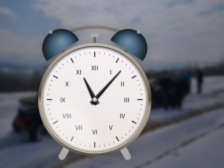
11:07
